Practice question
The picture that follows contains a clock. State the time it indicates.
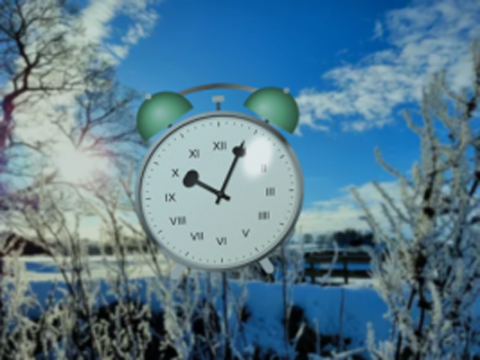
10:04
